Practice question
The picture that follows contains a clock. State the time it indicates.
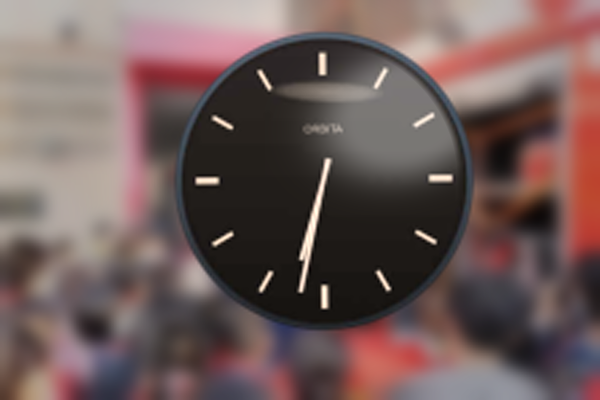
6:32
